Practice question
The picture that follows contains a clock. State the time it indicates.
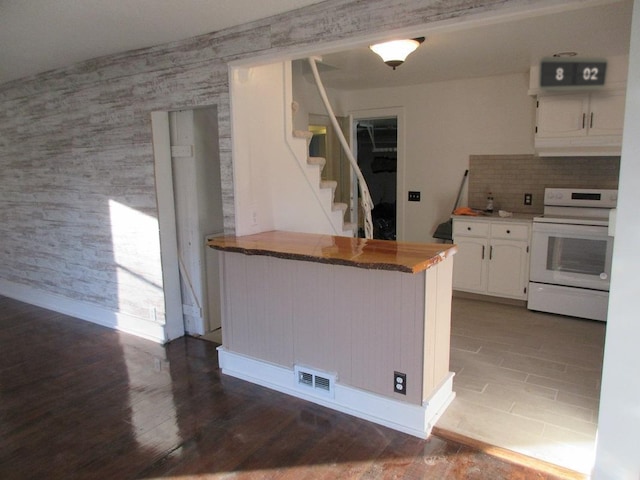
8:02
